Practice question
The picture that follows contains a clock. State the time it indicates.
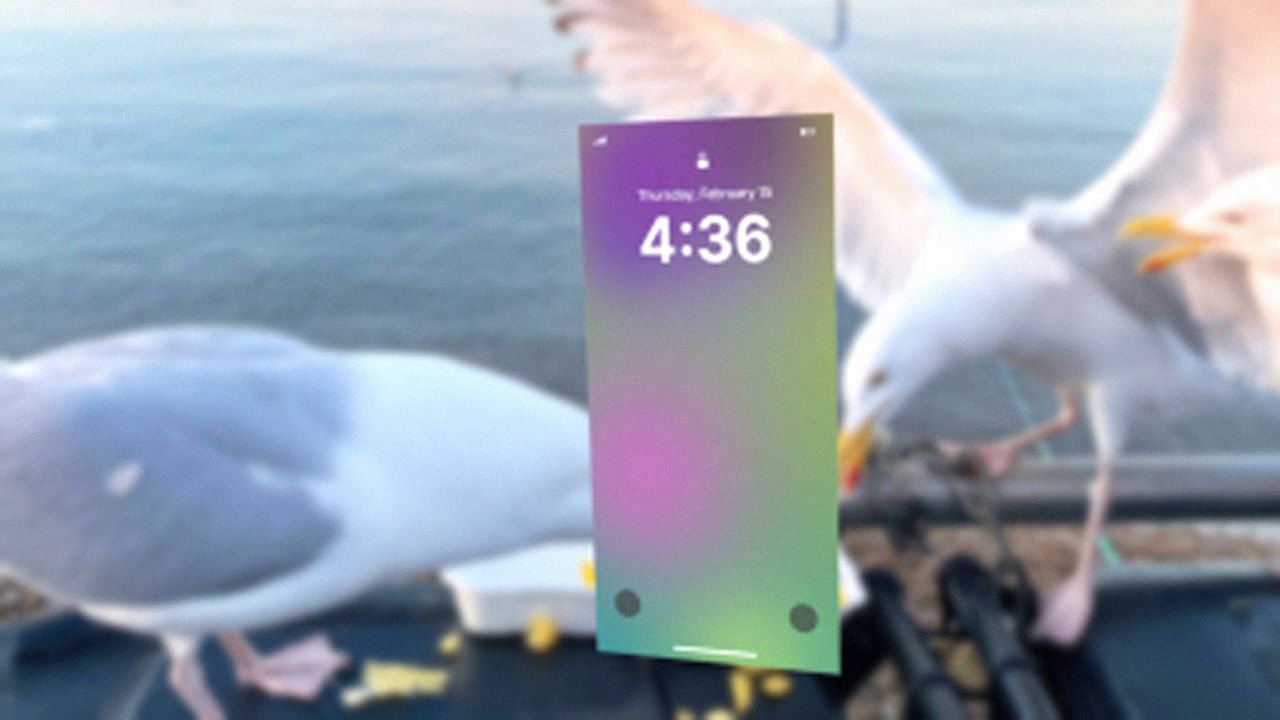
4:36
